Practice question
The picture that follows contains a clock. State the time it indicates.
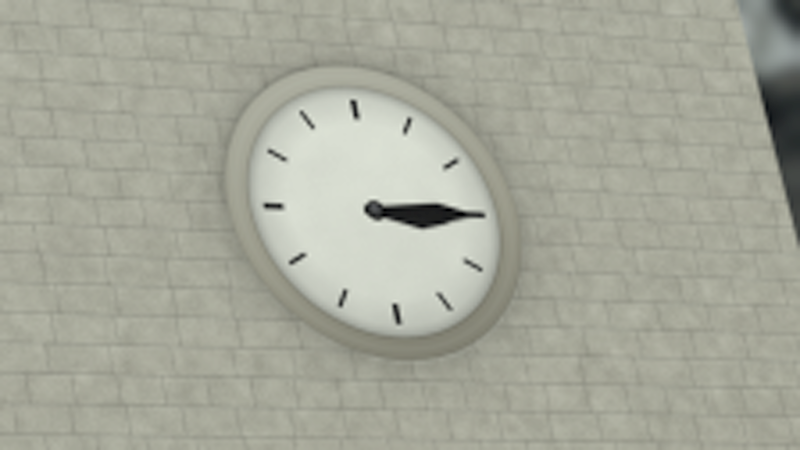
3:15
